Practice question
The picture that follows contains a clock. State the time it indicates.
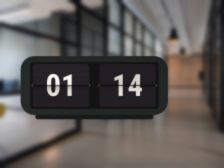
1:14
